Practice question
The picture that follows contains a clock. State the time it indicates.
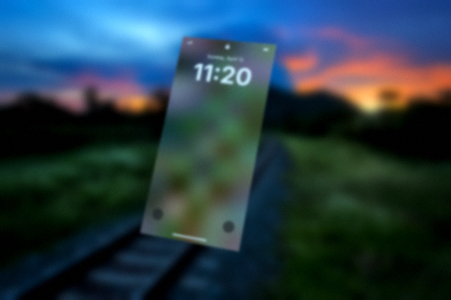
11:20
